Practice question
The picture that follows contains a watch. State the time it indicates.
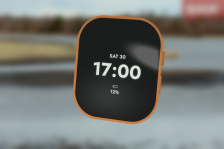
17:00
